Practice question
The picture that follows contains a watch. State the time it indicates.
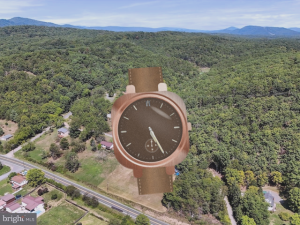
5:26
